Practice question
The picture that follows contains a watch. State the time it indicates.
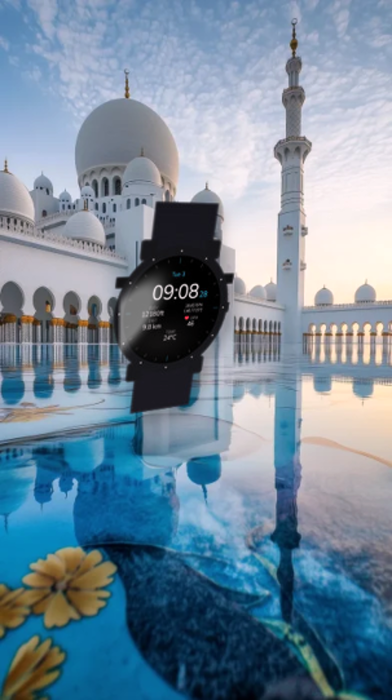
9:08
